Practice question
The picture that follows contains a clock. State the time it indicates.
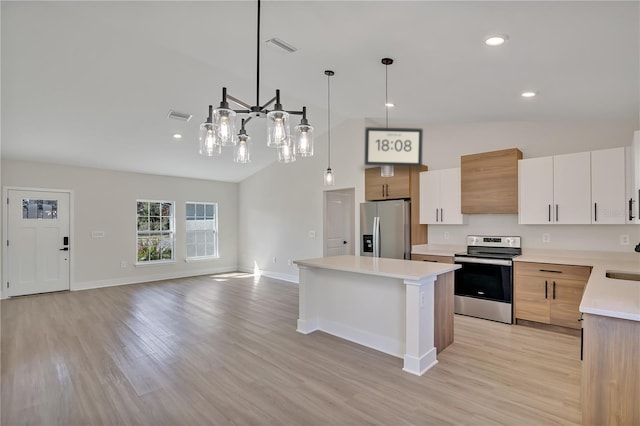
18:08
